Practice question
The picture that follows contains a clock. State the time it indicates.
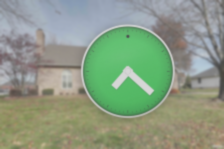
7:22
